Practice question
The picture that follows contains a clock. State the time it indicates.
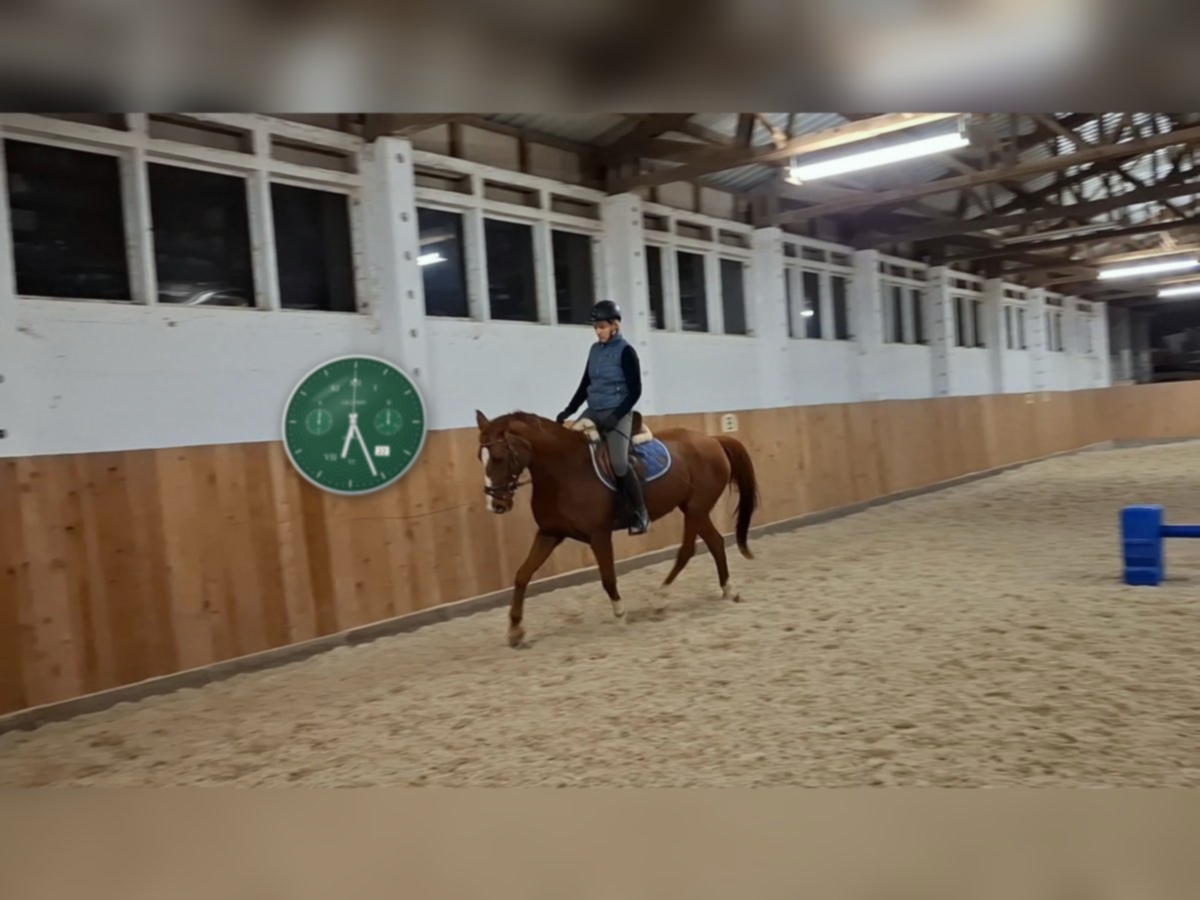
6:26
